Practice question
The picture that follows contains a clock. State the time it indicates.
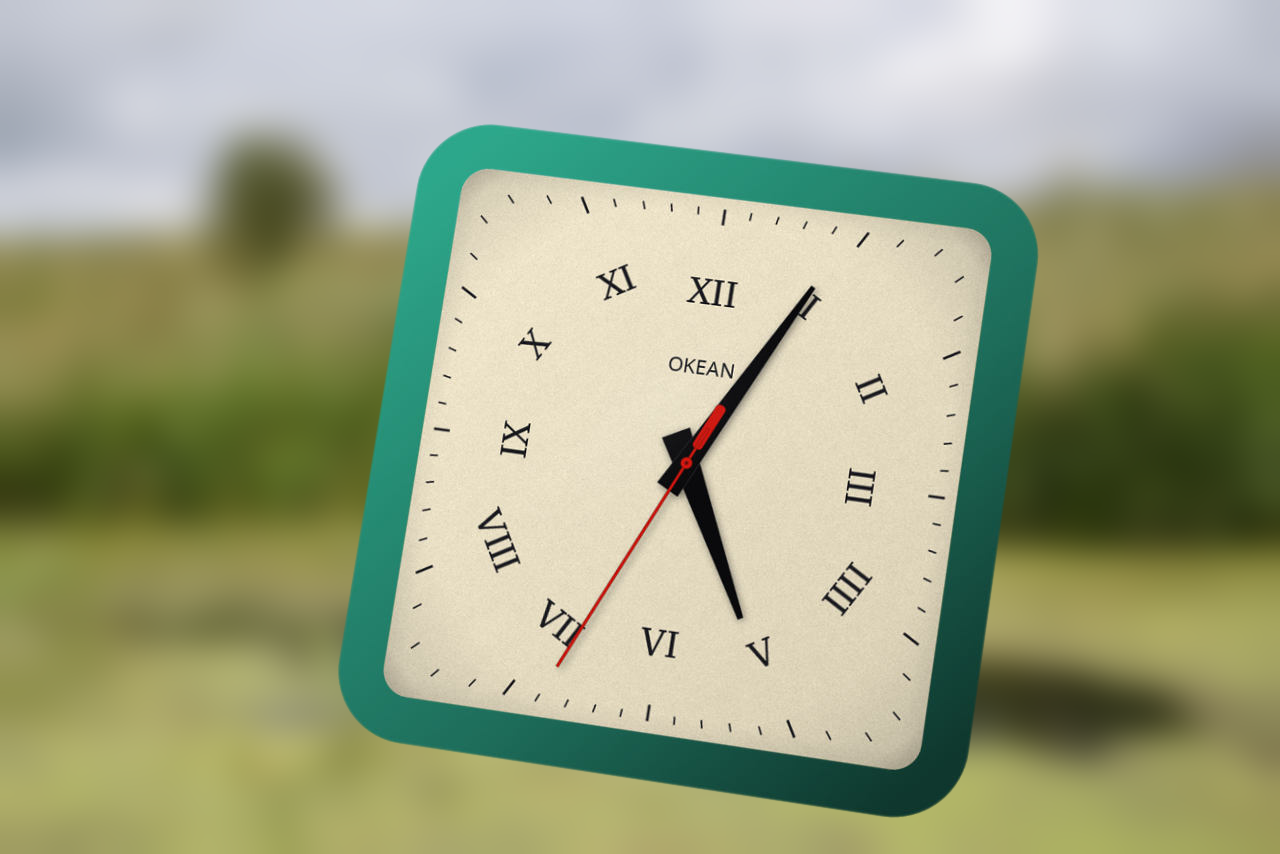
5:04:34
